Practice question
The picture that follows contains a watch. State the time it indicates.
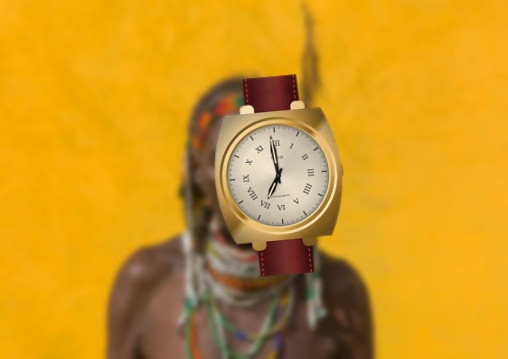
6:59
